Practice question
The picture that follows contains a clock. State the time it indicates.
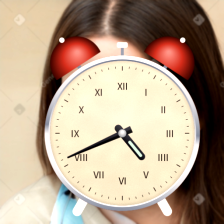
4:41
